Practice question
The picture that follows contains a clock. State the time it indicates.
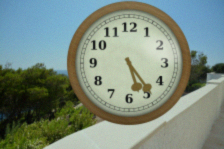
5:24
